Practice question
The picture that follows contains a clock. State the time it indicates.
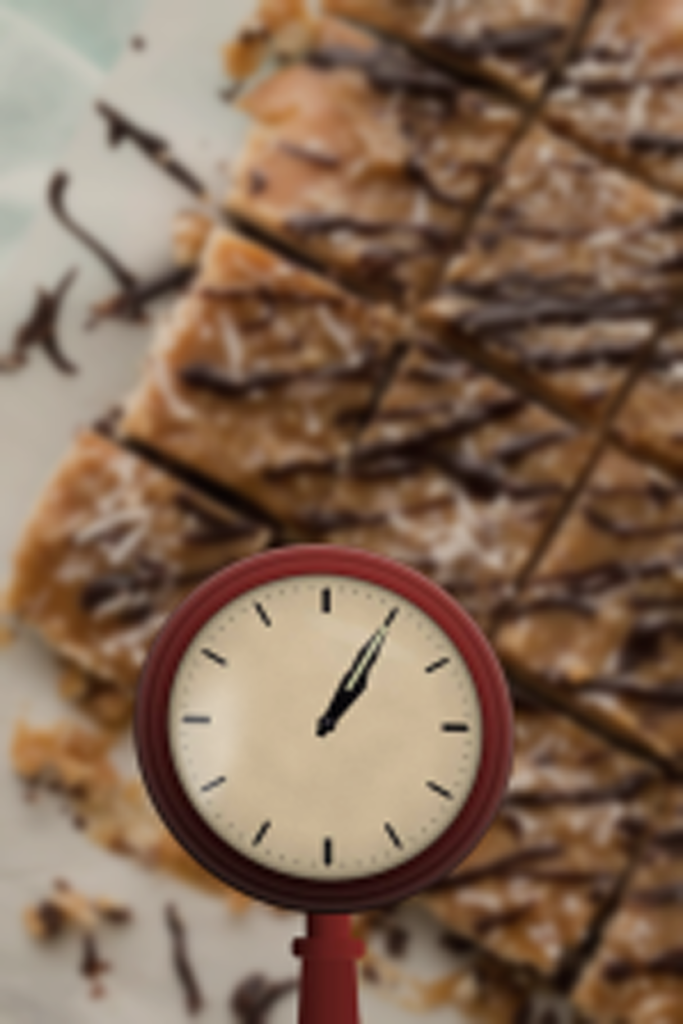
1:05
